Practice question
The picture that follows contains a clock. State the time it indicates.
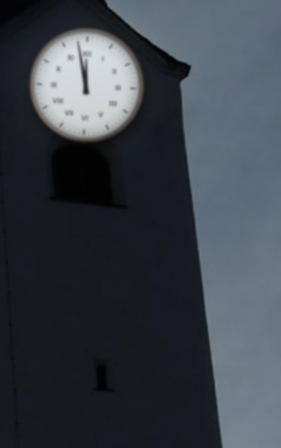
11:58
